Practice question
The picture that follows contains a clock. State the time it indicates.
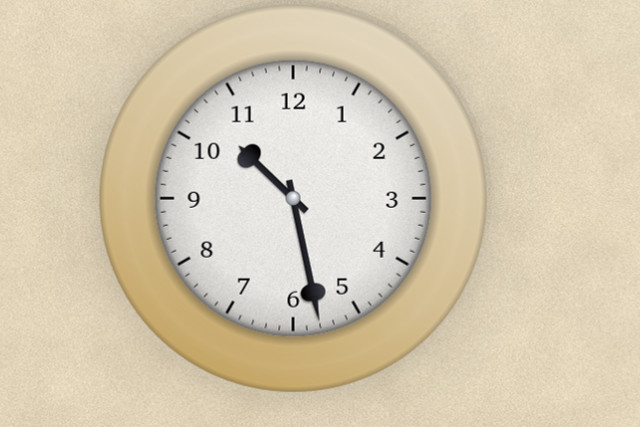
10:28
